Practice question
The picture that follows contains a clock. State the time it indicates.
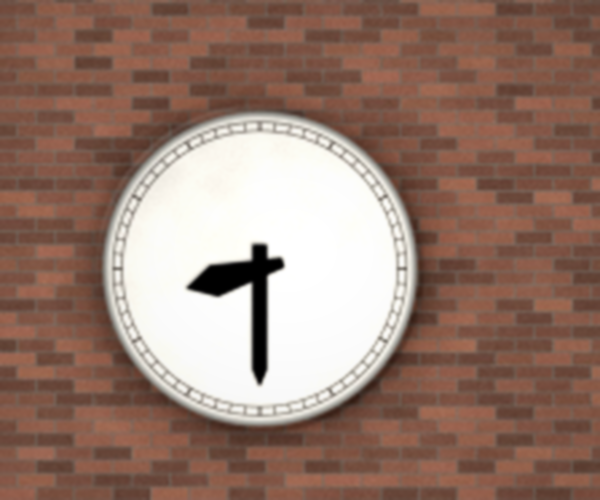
8:30
